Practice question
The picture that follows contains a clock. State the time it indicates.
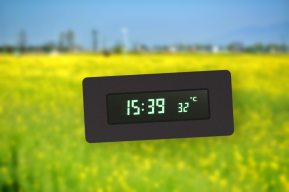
15:39
